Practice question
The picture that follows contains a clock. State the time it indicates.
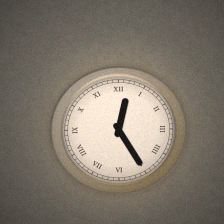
12:25
